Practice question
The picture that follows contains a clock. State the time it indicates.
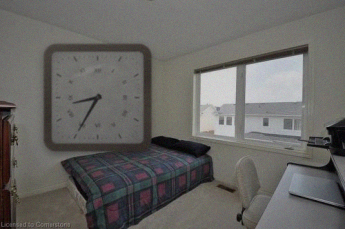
8:35
